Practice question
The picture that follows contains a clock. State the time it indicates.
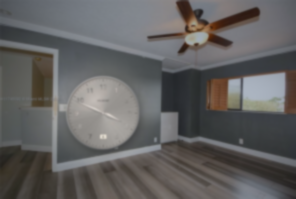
3:49
